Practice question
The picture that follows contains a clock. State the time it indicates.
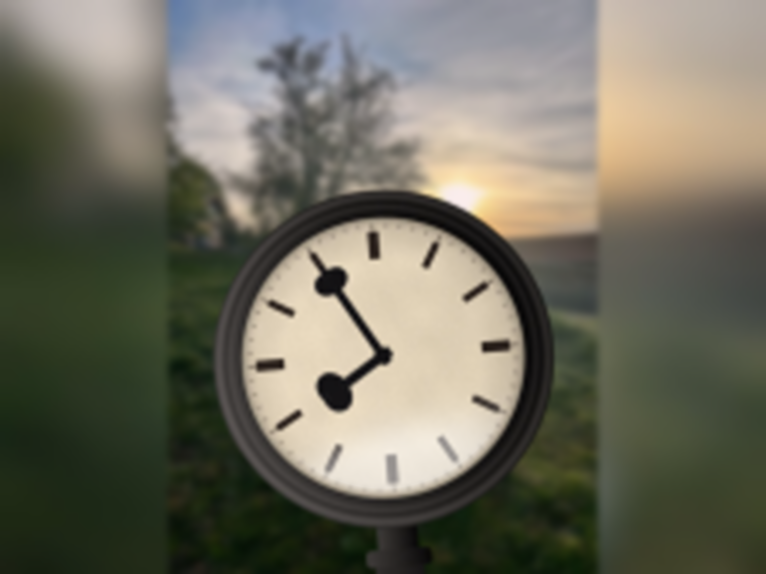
7:55
